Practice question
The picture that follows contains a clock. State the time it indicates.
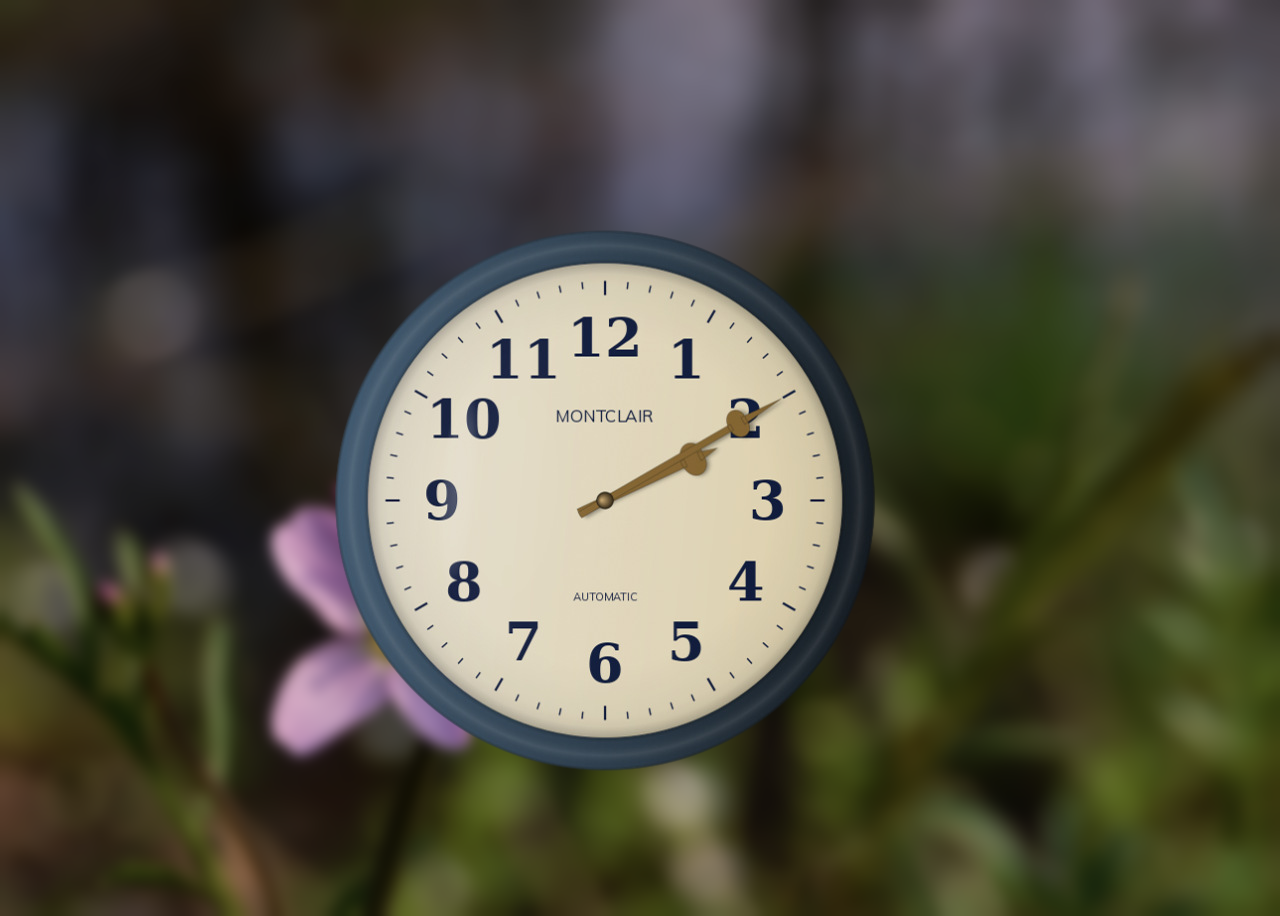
2:10
